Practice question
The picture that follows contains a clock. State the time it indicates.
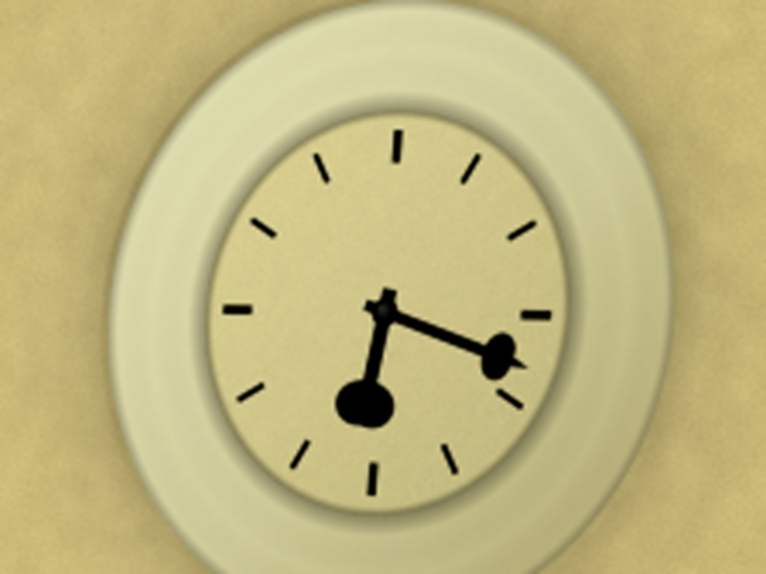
6:18
